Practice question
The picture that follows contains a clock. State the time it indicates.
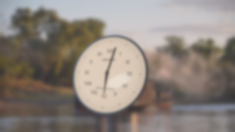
6:02
